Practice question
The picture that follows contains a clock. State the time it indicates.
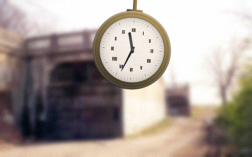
11:34
